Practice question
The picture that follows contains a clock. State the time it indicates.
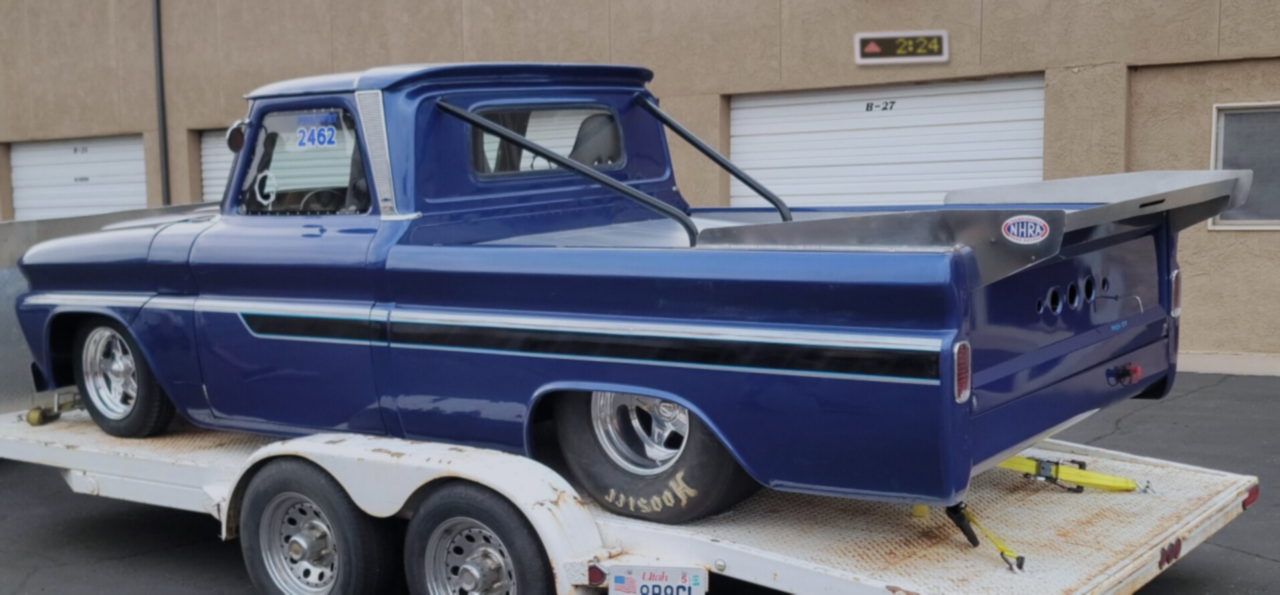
2:24
